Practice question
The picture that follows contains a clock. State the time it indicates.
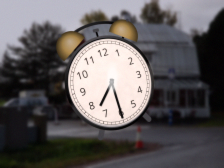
7:30
